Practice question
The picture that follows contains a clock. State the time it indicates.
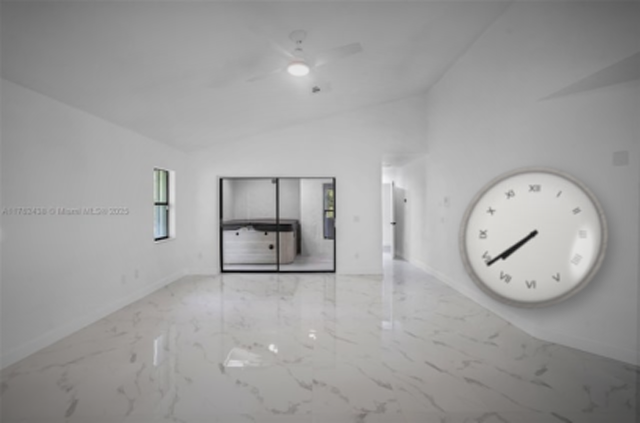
7:39
